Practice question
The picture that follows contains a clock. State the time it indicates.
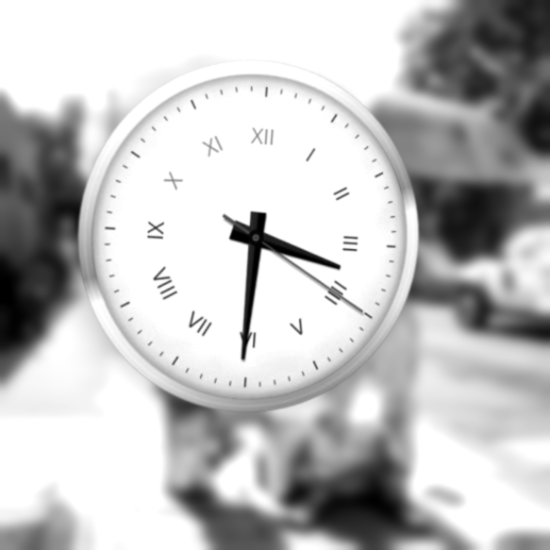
3:30:20
